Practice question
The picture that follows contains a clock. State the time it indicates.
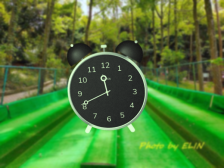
11:41
